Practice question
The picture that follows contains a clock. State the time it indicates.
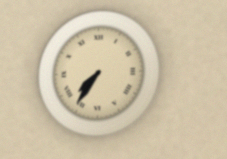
7:36
